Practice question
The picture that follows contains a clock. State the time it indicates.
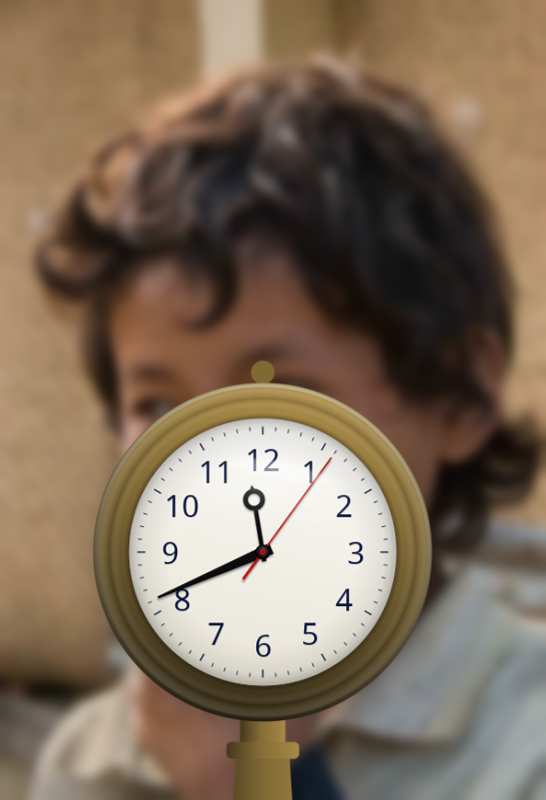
11:41:06
